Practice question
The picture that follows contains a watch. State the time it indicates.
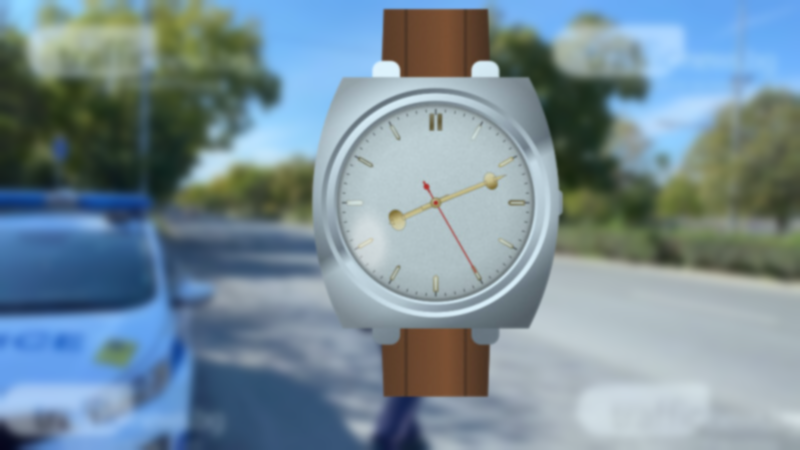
8:11:25
